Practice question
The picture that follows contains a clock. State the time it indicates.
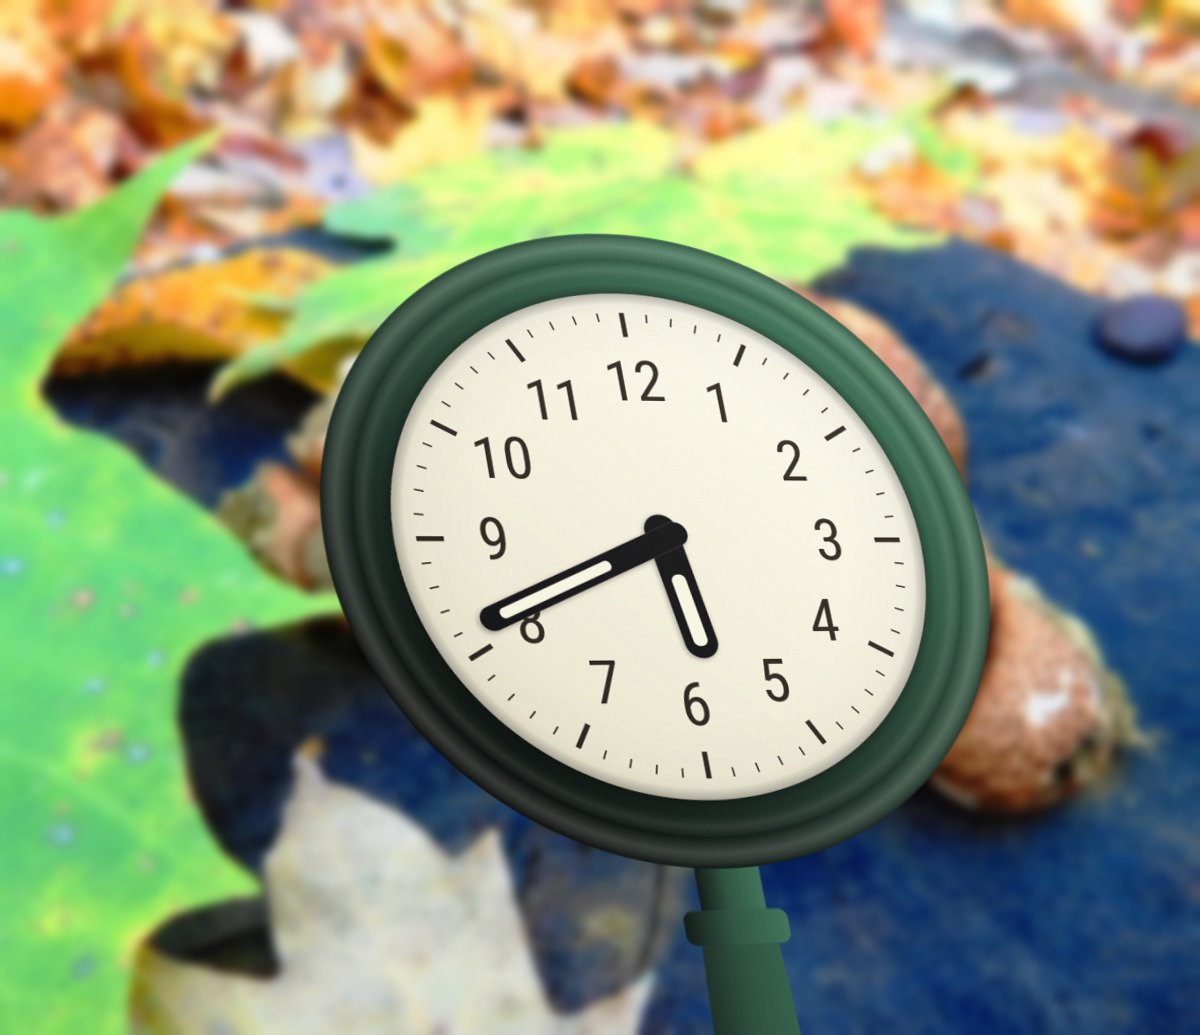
5:41
